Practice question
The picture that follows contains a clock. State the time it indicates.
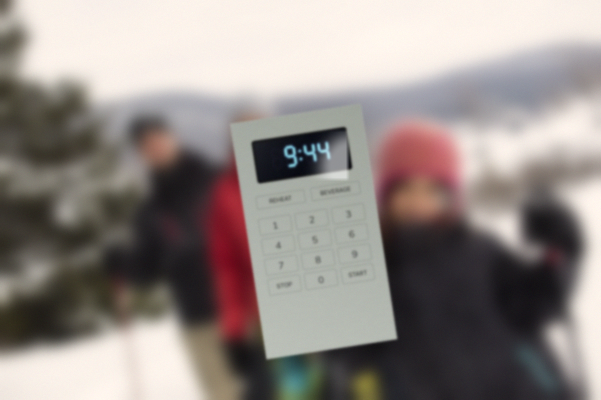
9:44
